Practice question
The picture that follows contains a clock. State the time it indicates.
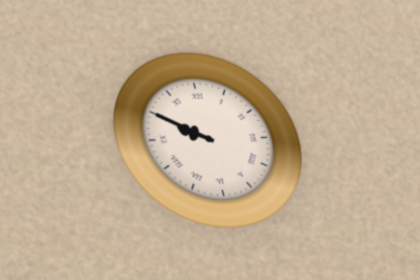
9:50
